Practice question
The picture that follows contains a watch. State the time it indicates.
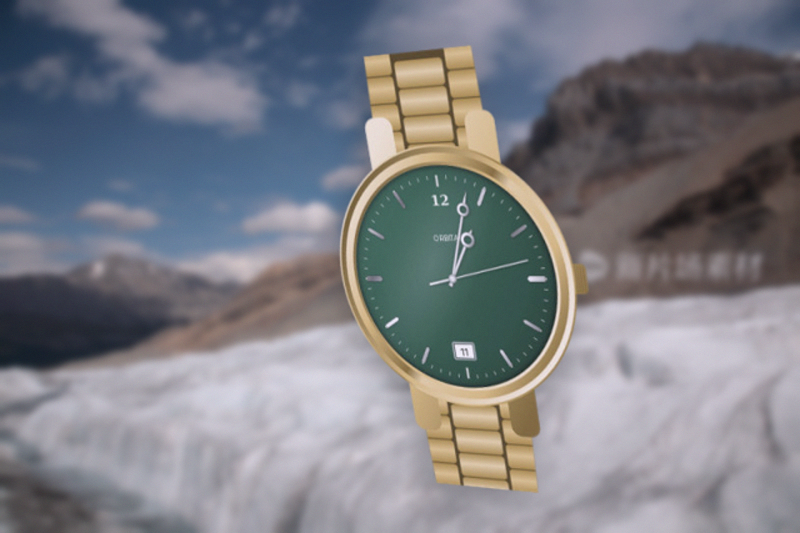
1:03:13
